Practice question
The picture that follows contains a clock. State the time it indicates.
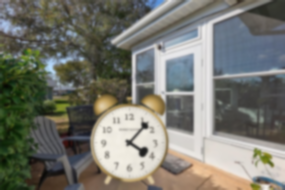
4:07
